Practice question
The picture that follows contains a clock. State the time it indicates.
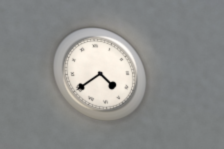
4:40
